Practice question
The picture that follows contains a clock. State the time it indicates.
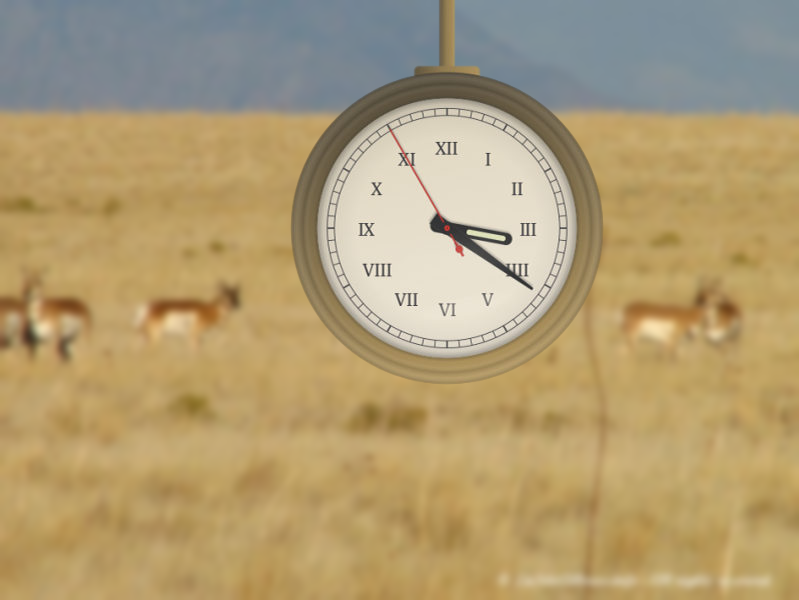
3:20:55
